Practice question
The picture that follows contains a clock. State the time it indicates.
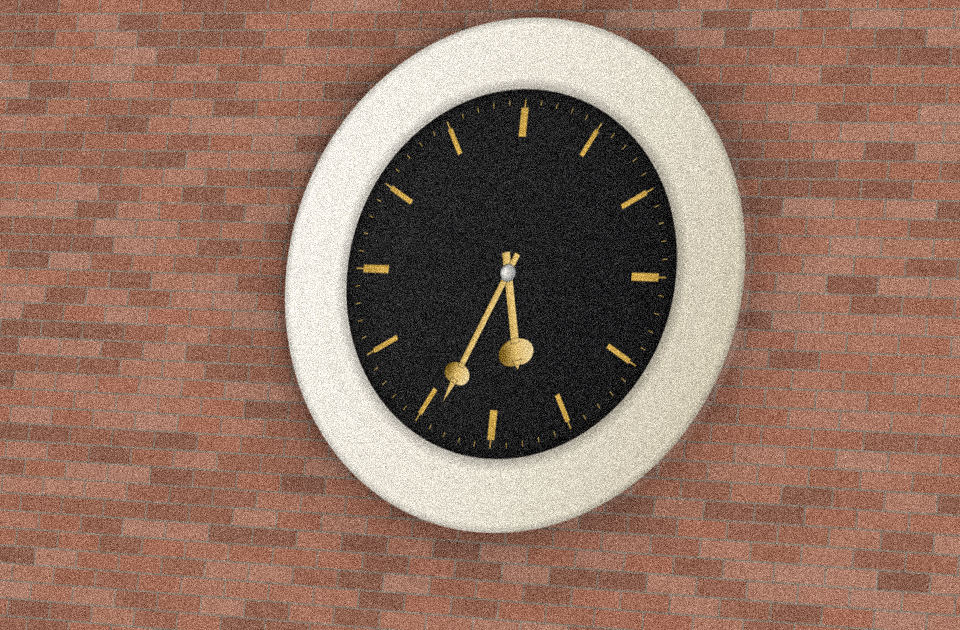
5:34
